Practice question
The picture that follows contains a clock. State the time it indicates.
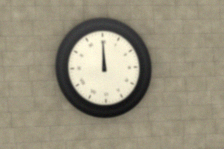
12:00
